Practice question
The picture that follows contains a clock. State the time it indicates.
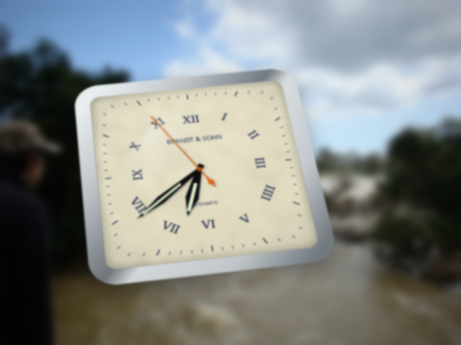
6:38:55
